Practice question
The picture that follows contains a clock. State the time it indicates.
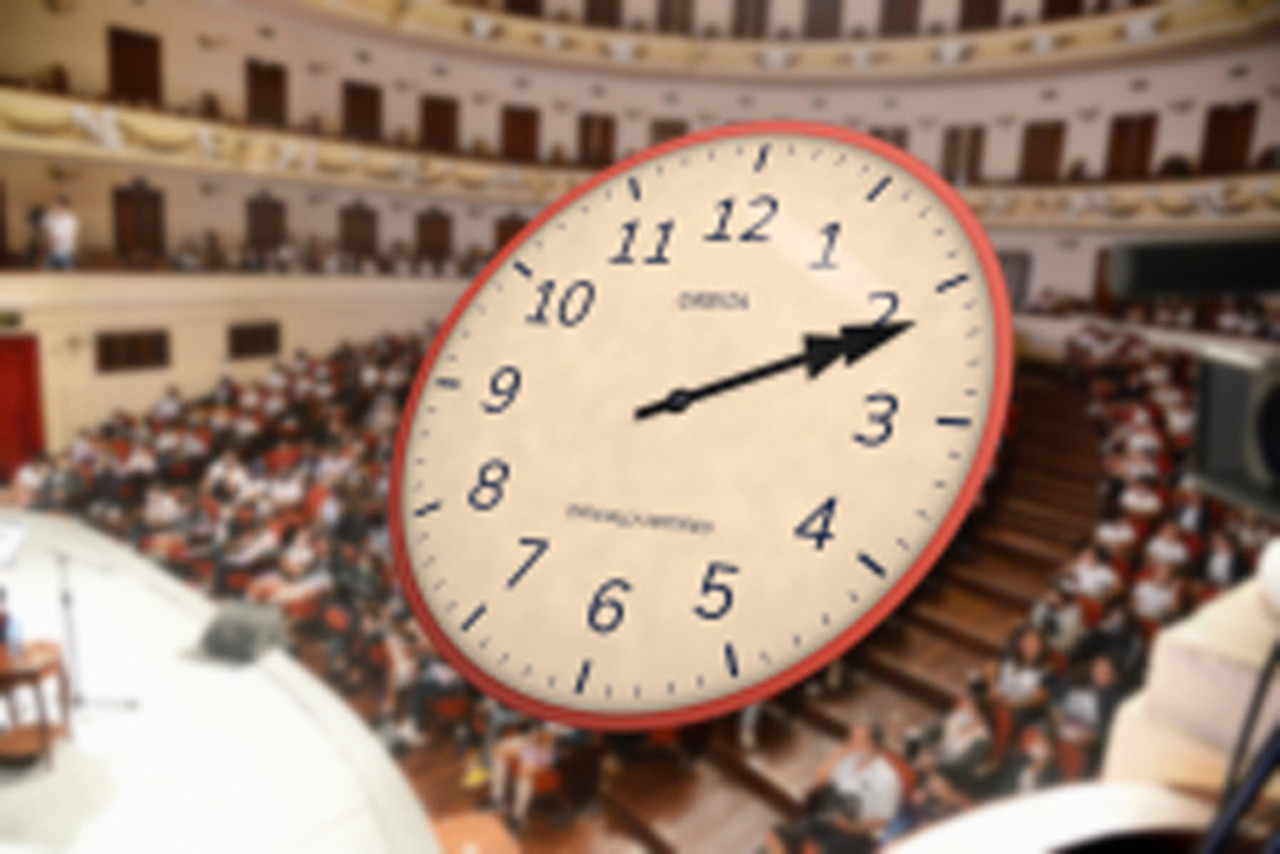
2:11
